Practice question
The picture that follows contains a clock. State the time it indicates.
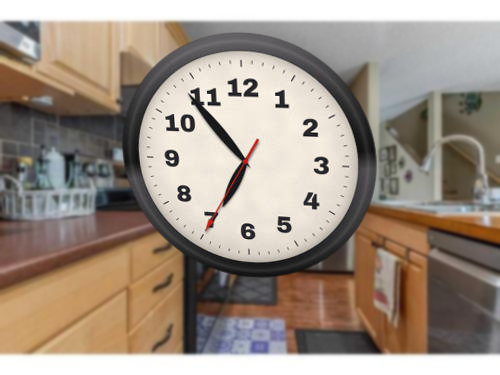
6:53:35
